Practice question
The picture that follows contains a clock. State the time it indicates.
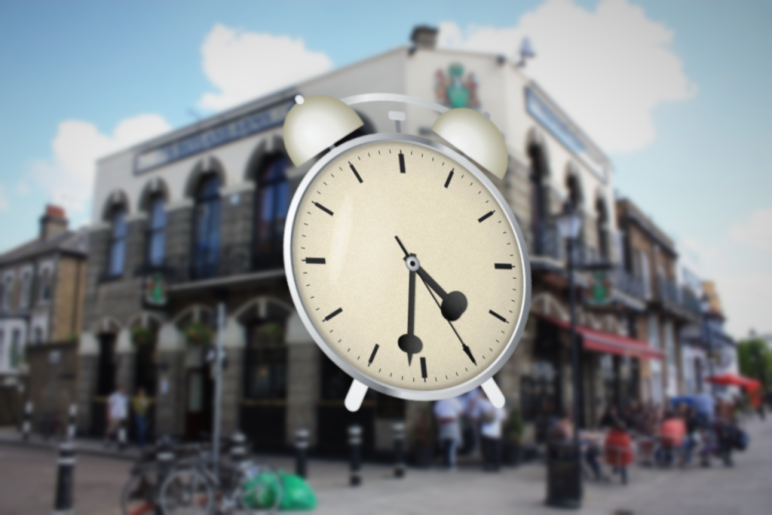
4:31:25
